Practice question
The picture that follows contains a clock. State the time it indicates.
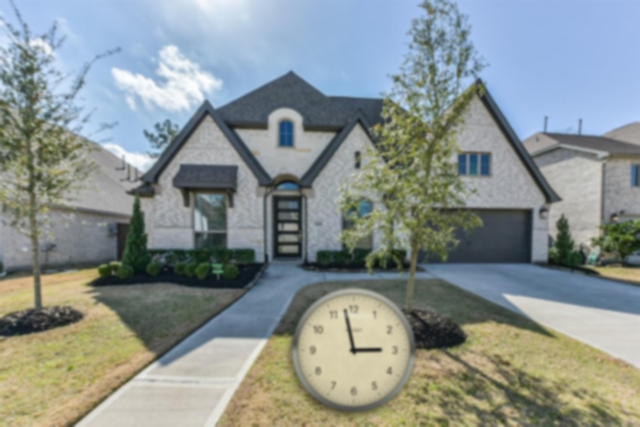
2:58
